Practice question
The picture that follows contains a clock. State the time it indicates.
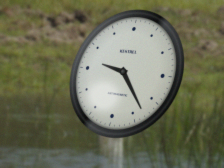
9:23
